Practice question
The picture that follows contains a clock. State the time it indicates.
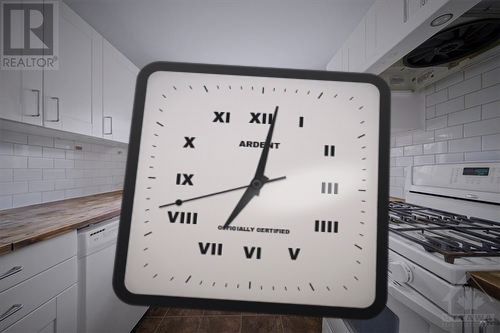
7:01:42
